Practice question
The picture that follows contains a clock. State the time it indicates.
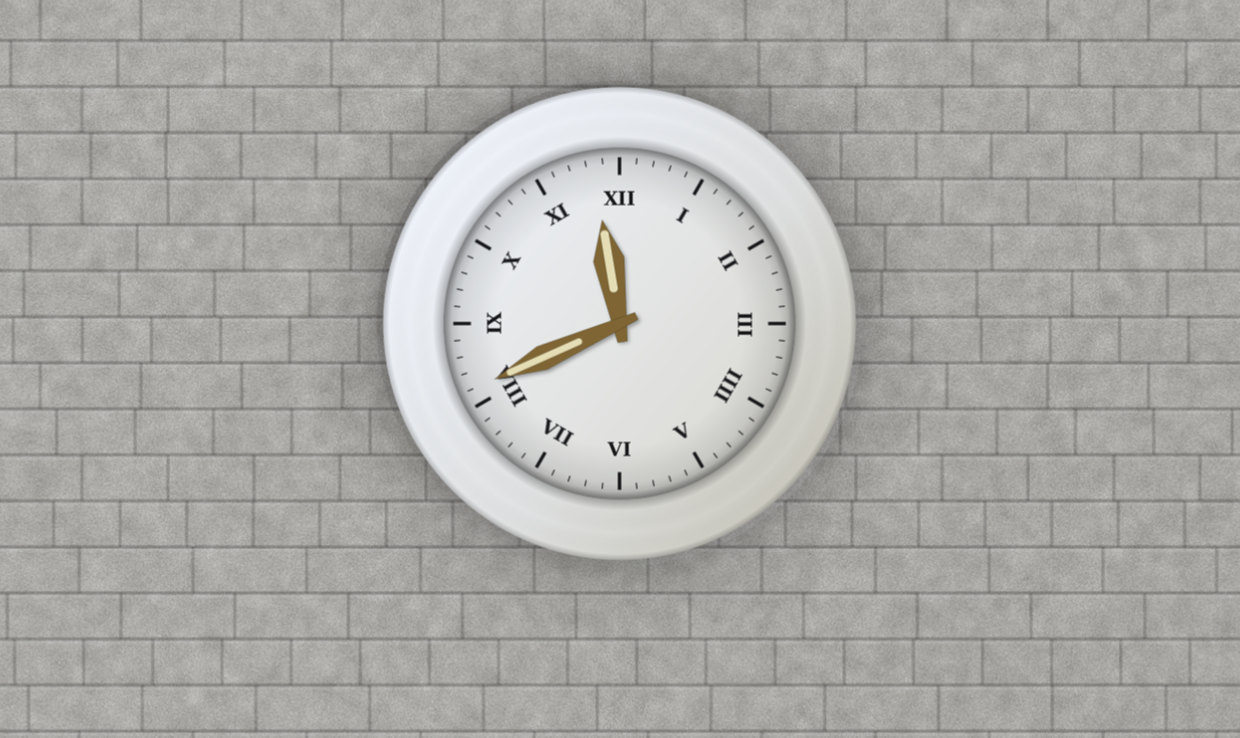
11:41
